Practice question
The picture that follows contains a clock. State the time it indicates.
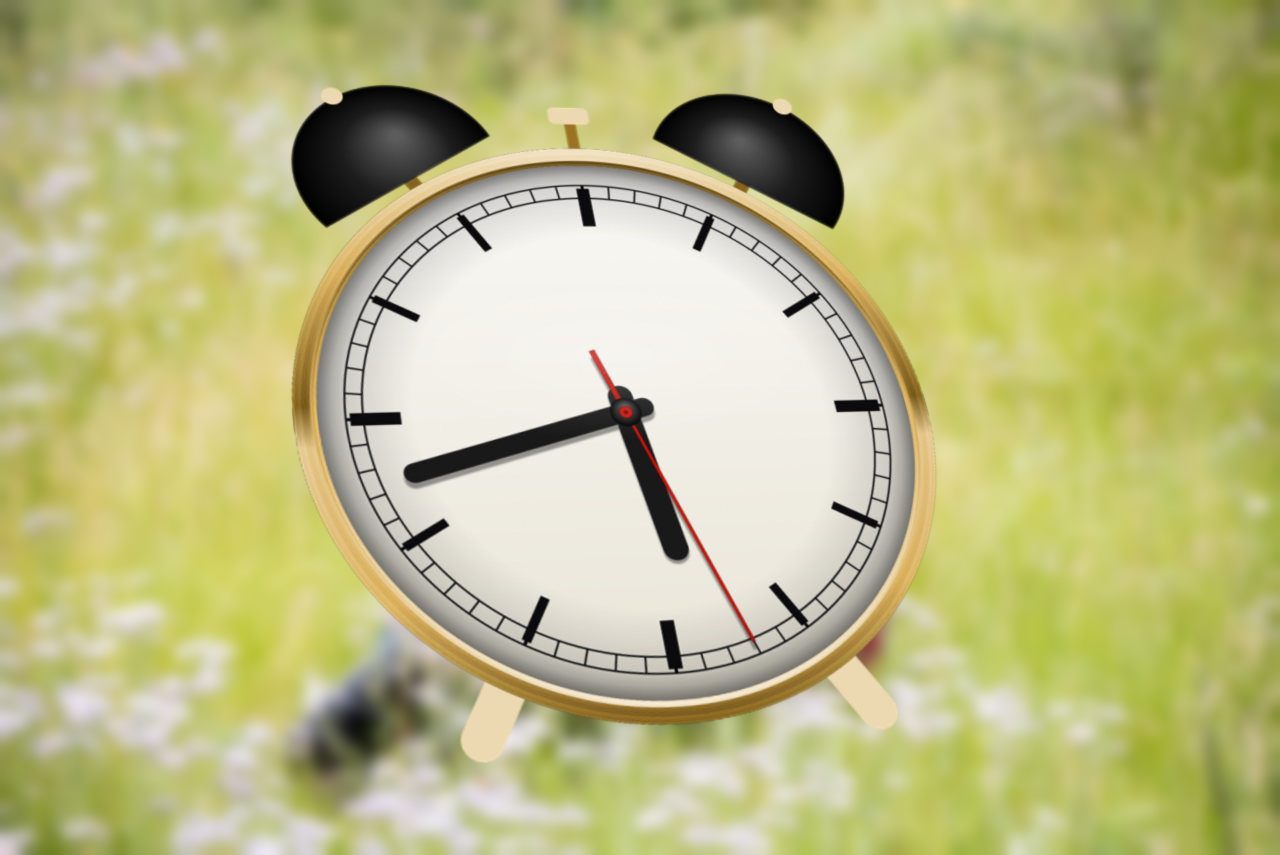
5:42:27
